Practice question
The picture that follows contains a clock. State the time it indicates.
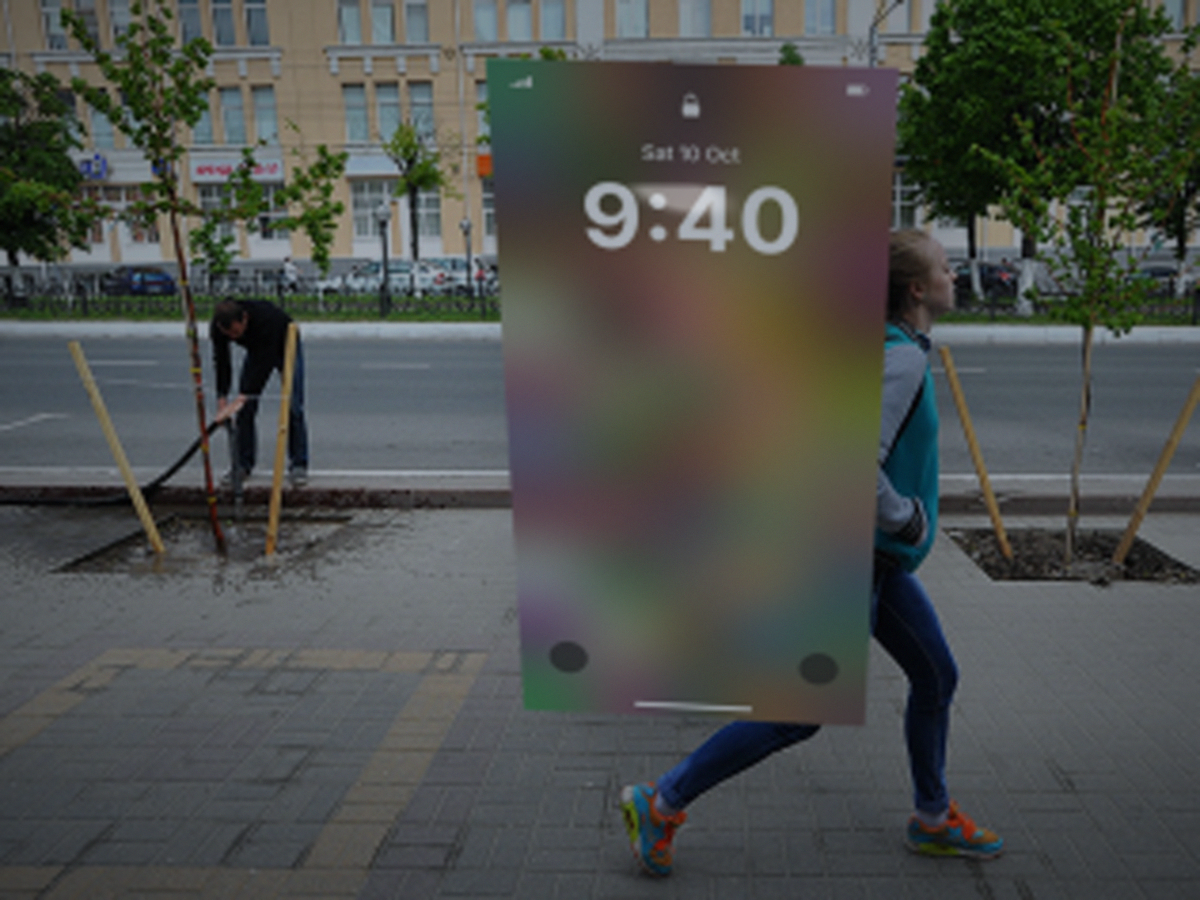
9:40
